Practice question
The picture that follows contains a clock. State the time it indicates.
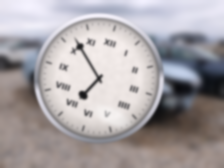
6:52
